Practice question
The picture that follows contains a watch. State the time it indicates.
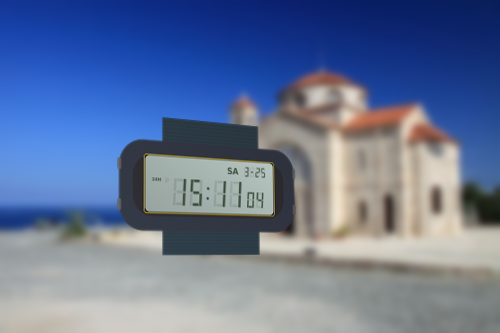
15:11:04
